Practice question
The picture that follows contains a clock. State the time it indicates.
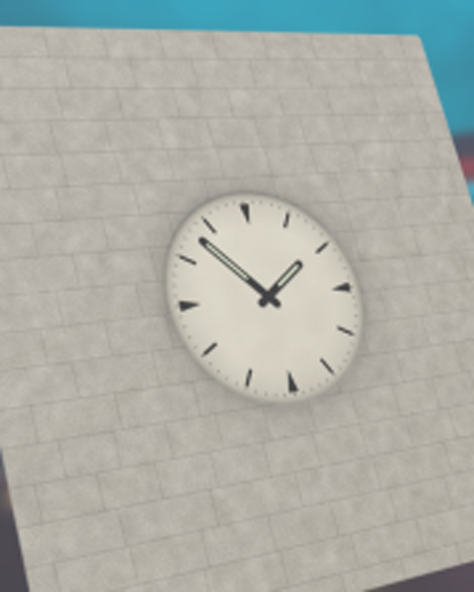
1:53
